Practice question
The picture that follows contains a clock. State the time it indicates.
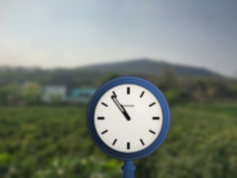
10:54
